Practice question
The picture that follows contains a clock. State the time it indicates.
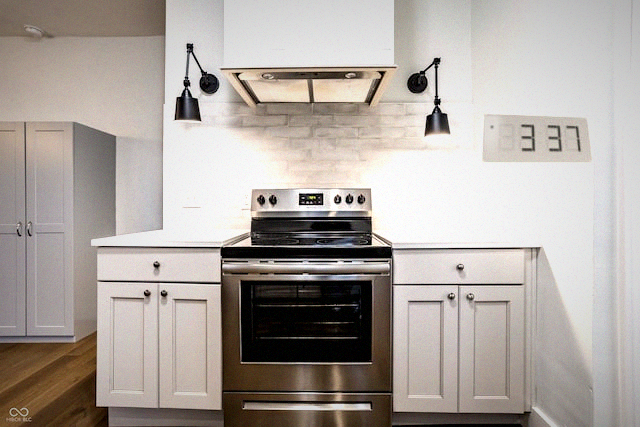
3:37
